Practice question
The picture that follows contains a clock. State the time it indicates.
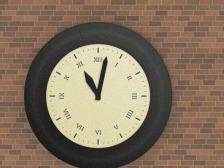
11:02
